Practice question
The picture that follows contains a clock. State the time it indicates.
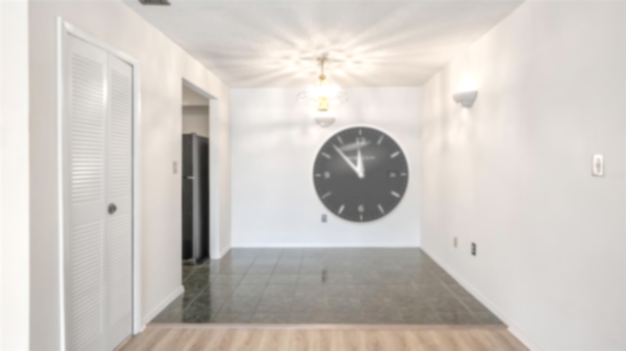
11:53
